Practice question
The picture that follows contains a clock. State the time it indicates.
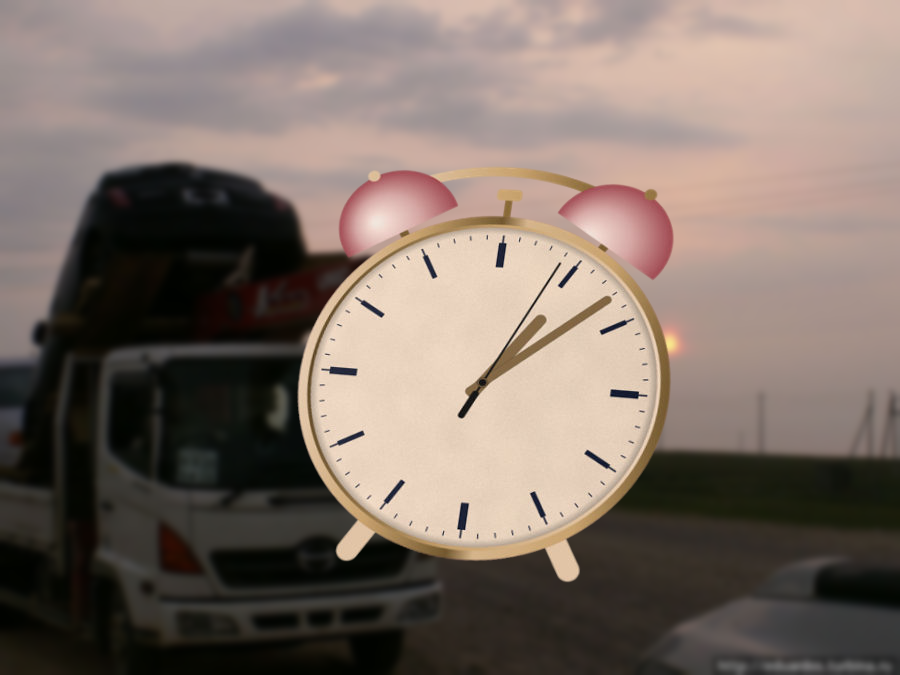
1:08:04
